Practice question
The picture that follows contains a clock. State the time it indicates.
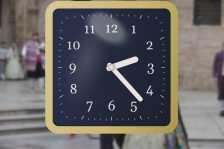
2:23
